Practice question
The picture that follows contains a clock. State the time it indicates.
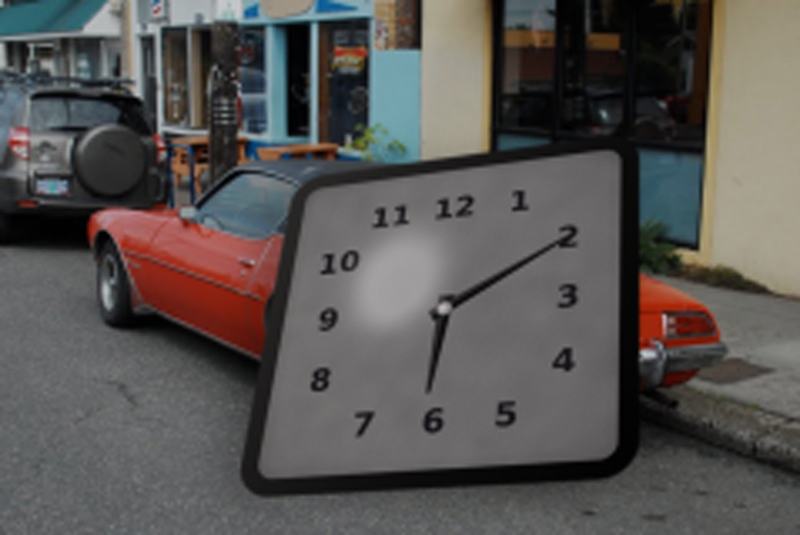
6:10
